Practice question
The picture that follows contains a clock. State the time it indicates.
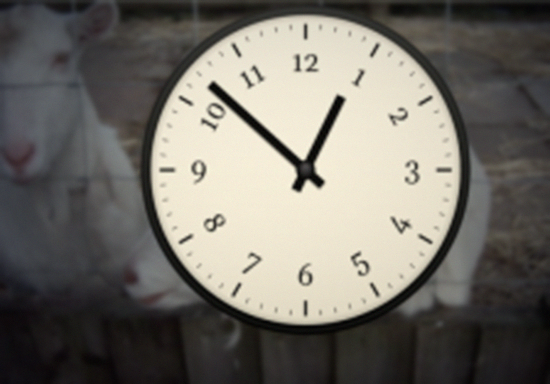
12:52
